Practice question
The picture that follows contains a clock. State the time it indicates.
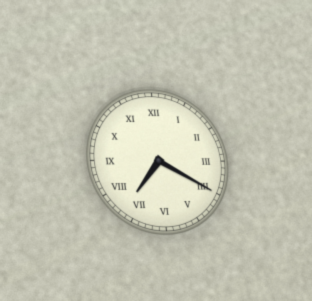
7:20
